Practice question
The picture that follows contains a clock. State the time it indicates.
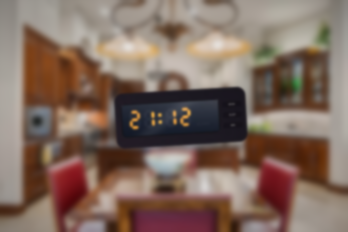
21:12
